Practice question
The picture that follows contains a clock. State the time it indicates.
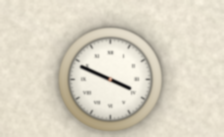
3:49
